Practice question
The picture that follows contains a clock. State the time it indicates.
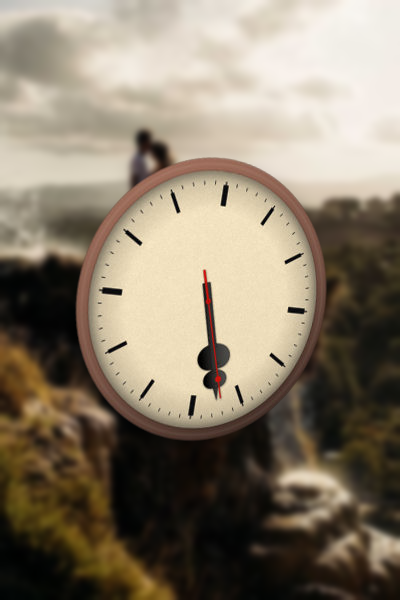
5:27:27
